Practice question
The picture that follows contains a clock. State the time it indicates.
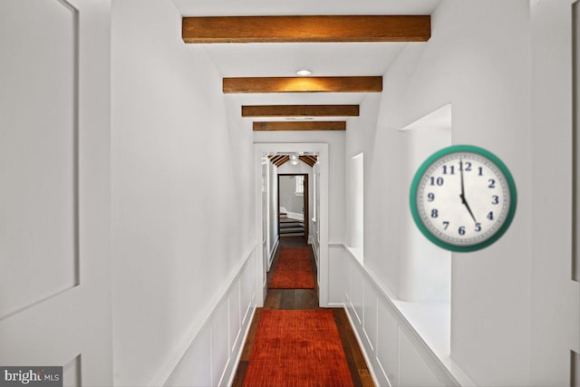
4:59
